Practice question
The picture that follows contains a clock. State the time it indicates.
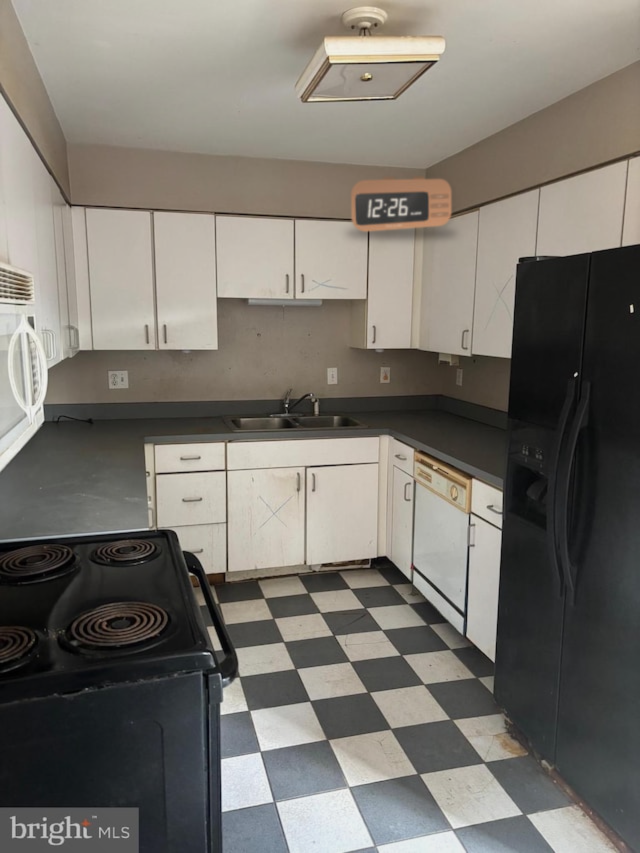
12:26
